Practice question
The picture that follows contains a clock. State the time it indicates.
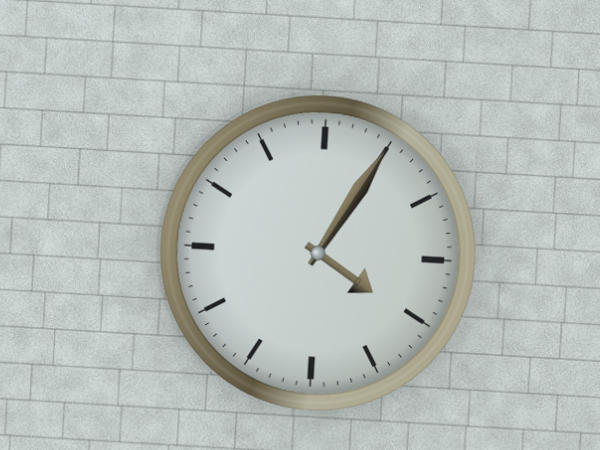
4:05
